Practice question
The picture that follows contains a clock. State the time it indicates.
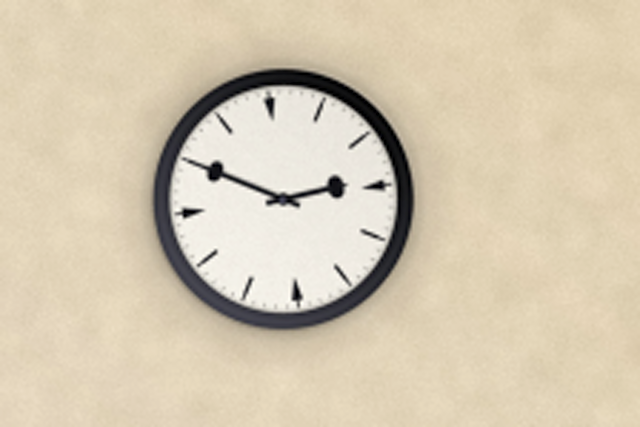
2:50
